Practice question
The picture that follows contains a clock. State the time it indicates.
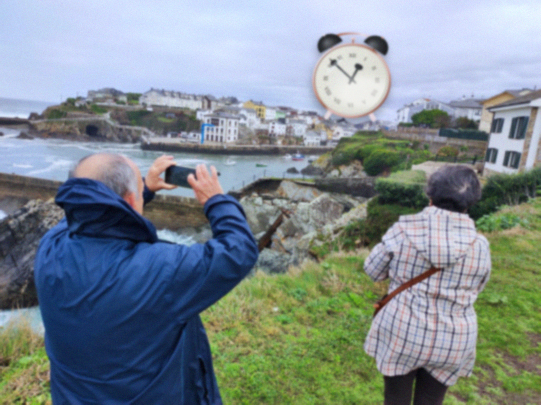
12:52
